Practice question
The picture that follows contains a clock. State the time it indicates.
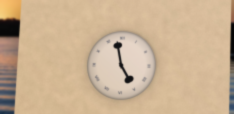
4:58
